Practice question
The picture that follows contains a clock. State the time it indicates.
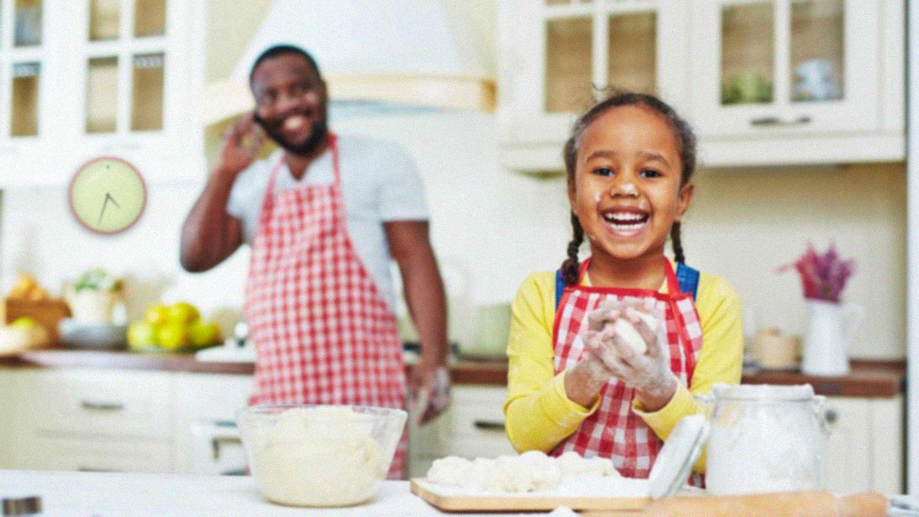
4:33
